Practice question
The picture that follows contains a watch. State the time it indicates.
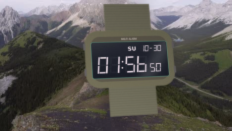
1:56
